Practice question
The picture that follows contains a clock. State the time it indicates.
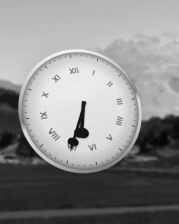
6:35
